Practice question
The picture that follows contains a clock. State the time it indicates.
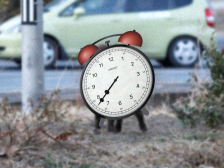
7:38
